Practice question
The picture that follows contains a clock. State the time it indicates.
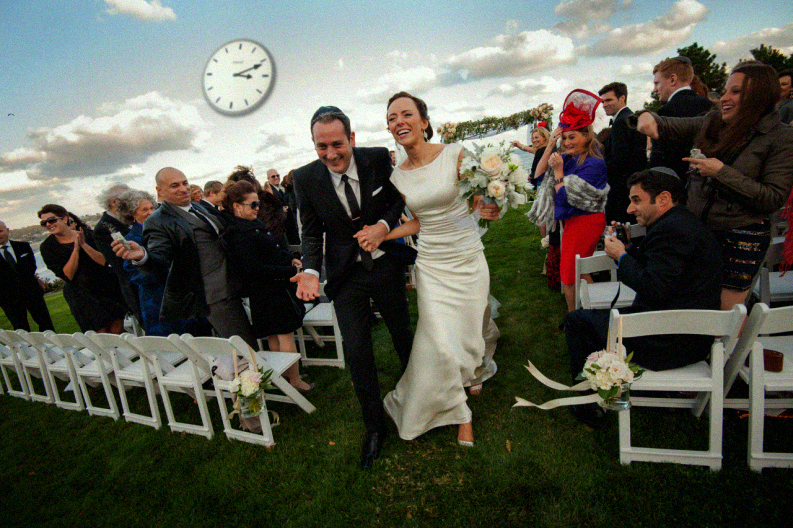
3:11
